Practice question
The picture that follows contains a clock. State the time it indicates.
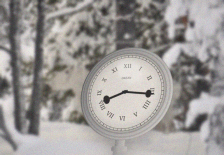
8:16
